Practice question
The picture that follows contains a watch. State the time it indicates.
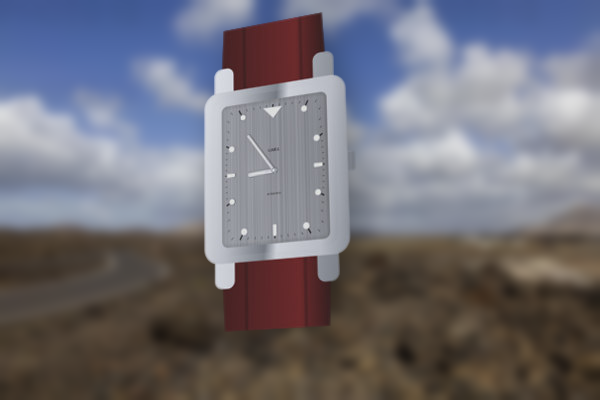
8:54
